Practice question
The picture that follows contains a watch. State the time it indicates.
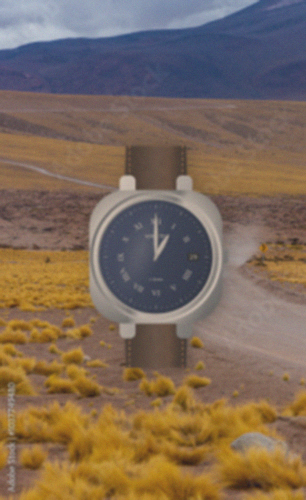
1:00
